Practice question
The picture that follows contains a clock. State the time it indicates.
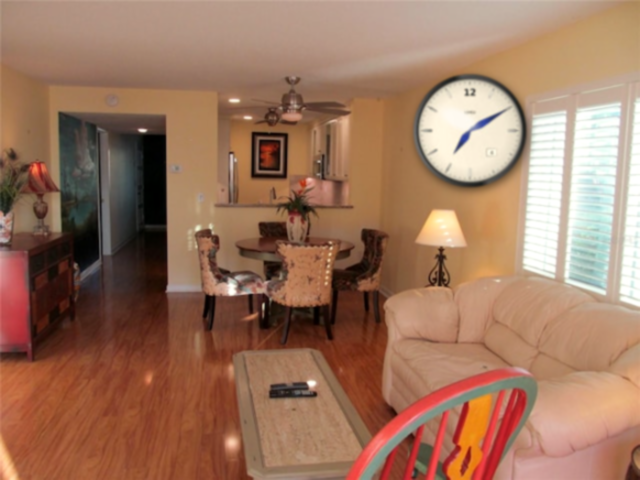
7:10
